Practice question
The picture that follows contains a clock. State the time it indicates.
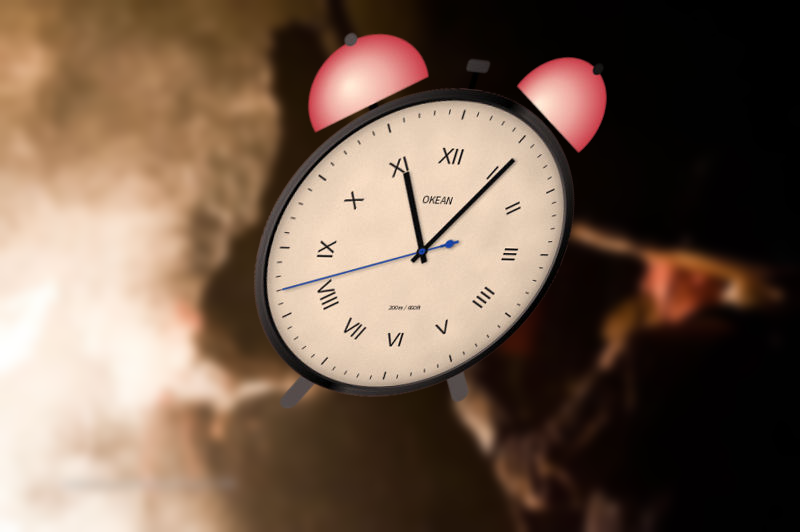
11:05:42
